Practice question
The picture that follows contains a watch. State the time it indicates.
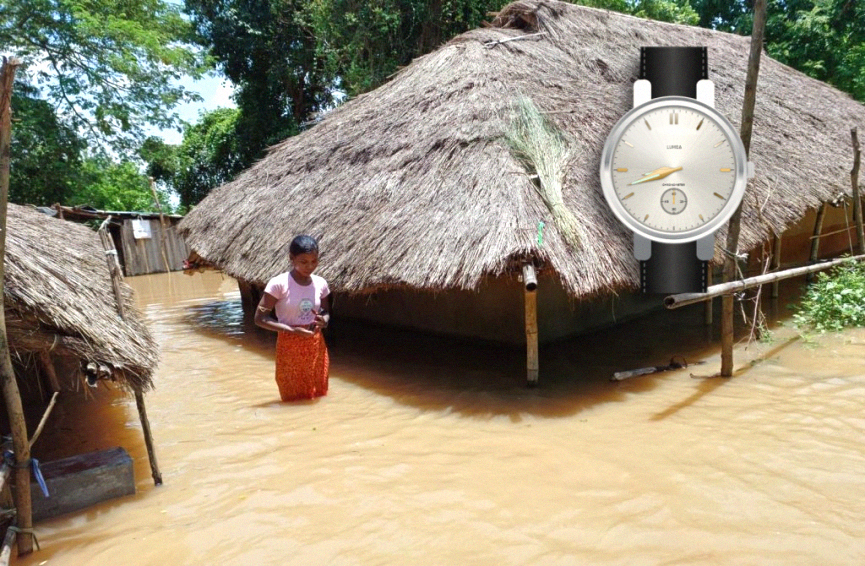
8:42
